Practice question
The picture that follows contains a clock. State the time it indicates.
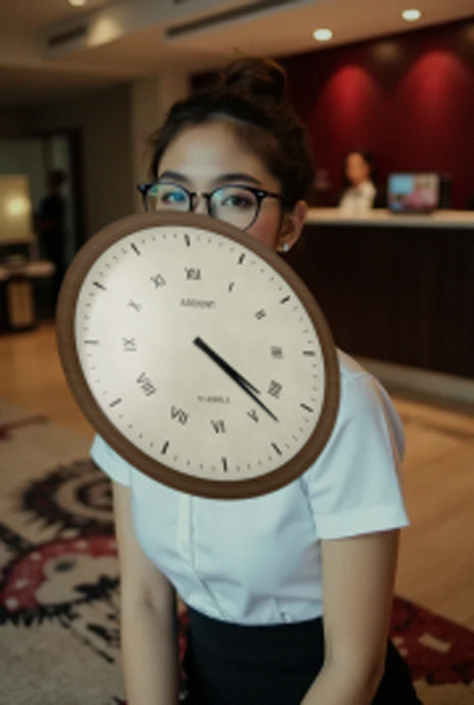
4:23
